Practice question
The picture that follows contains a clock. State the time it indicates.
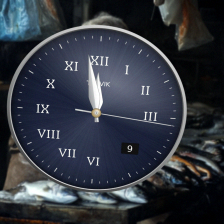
11:58:16
